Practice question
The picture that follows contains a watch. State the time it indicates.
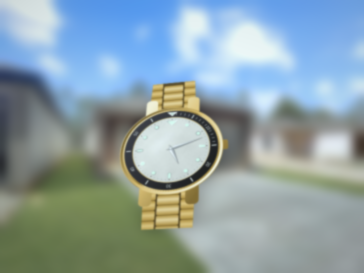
5:12
